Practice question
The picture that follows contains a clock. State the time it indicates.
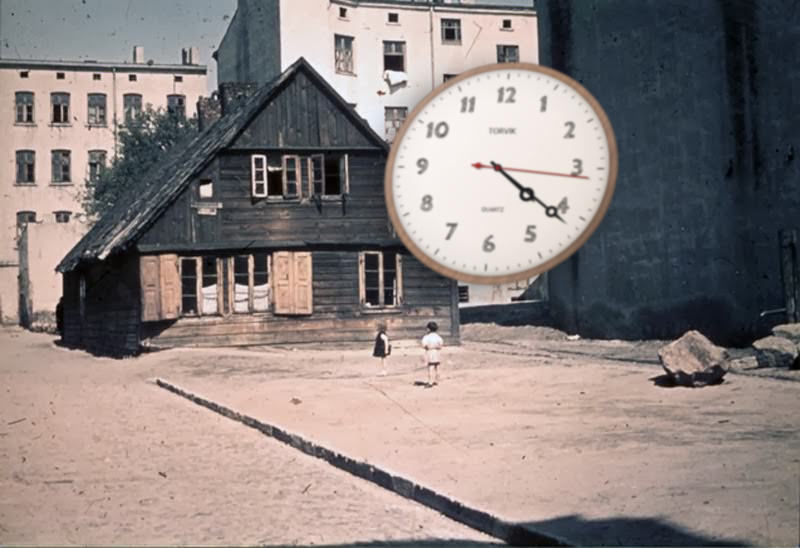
4:21:16
